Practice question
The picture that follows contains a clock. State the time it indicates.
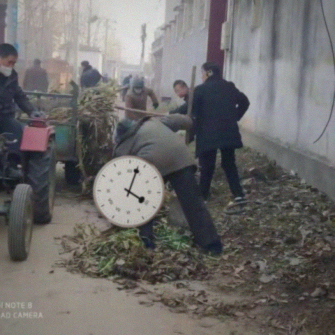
4:03
